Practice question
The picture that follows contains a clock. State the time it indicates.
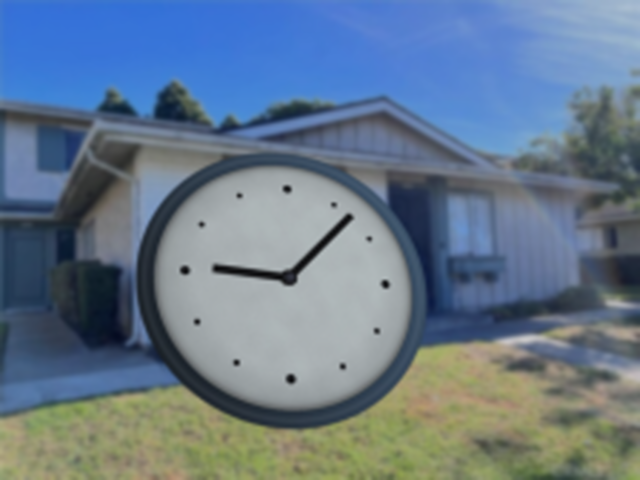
9:07
